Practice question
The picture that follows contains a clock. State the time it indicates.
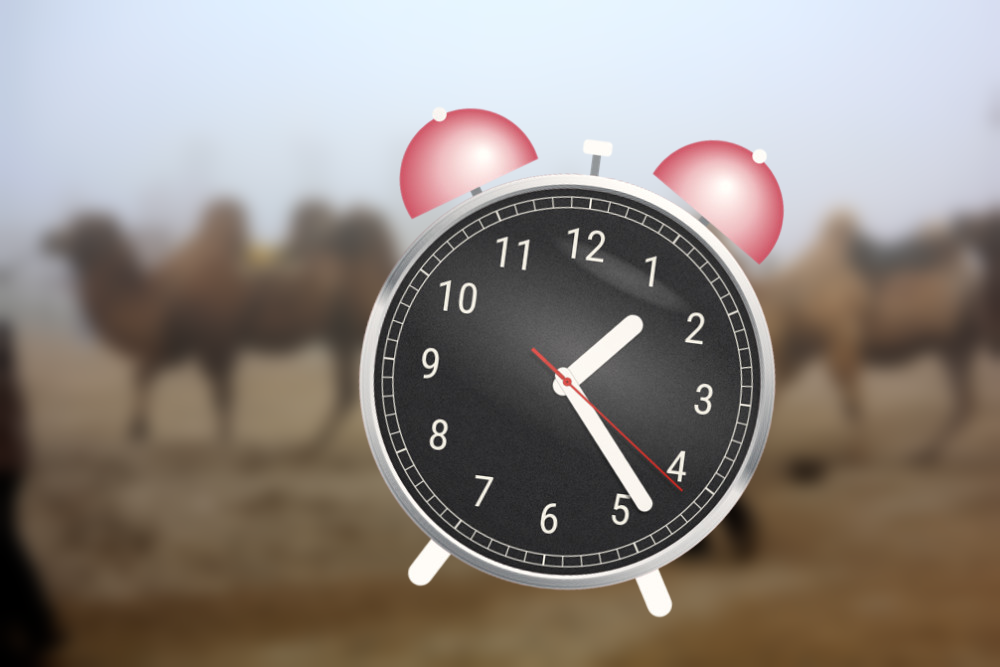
1:23:21
